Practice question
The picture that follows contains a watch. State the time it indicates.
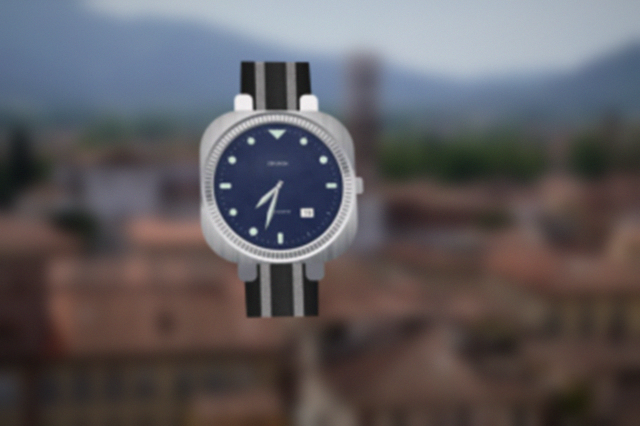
7:33
